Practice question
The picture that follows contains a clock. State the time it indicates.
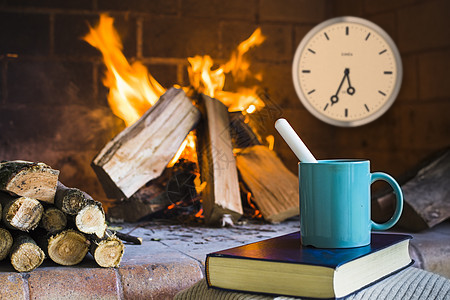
5:34
